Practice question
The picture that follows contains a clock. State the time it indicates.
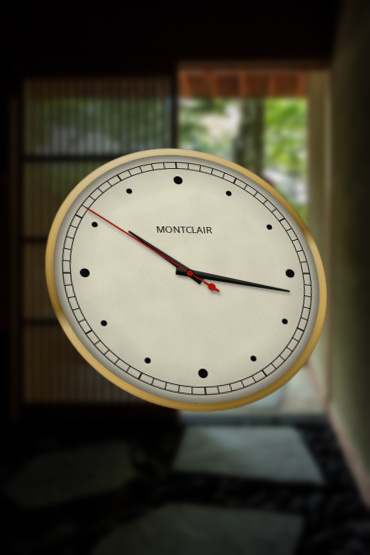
10:16:51
